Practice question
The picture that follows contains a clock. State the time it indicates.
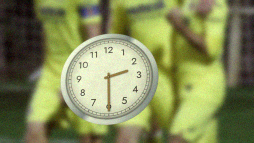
2:30
